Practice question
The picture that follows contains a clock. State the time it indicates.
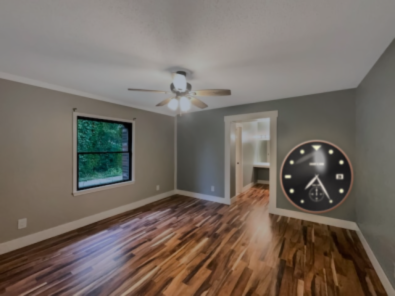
7:25
